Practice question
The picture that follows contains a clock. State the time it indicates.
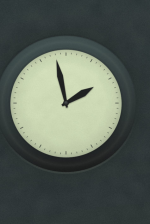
1:58
